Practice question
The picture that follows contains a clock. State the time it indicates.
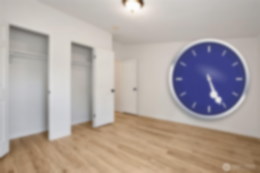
5:26
